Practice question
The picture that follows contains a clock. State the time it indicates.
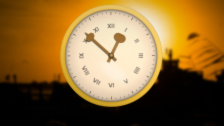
12:52
